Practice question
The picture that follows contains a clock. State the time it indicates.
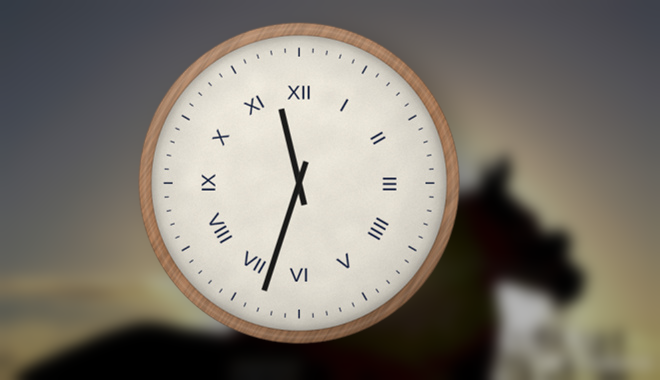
11:33
